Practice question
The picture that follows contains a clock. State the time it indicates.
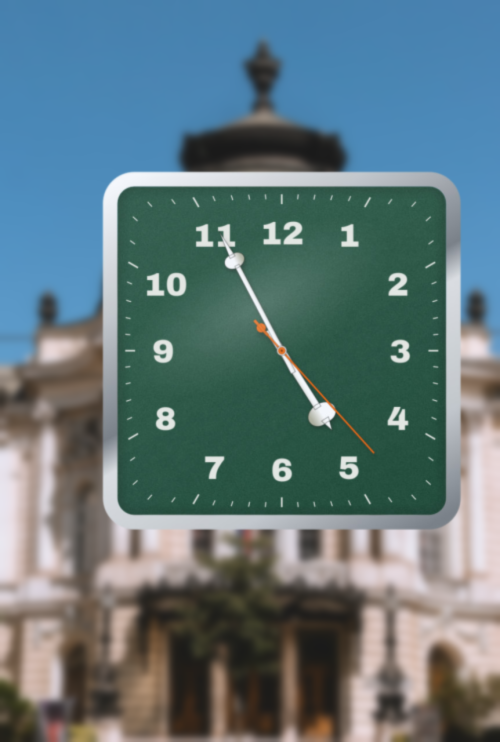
4:55:23
